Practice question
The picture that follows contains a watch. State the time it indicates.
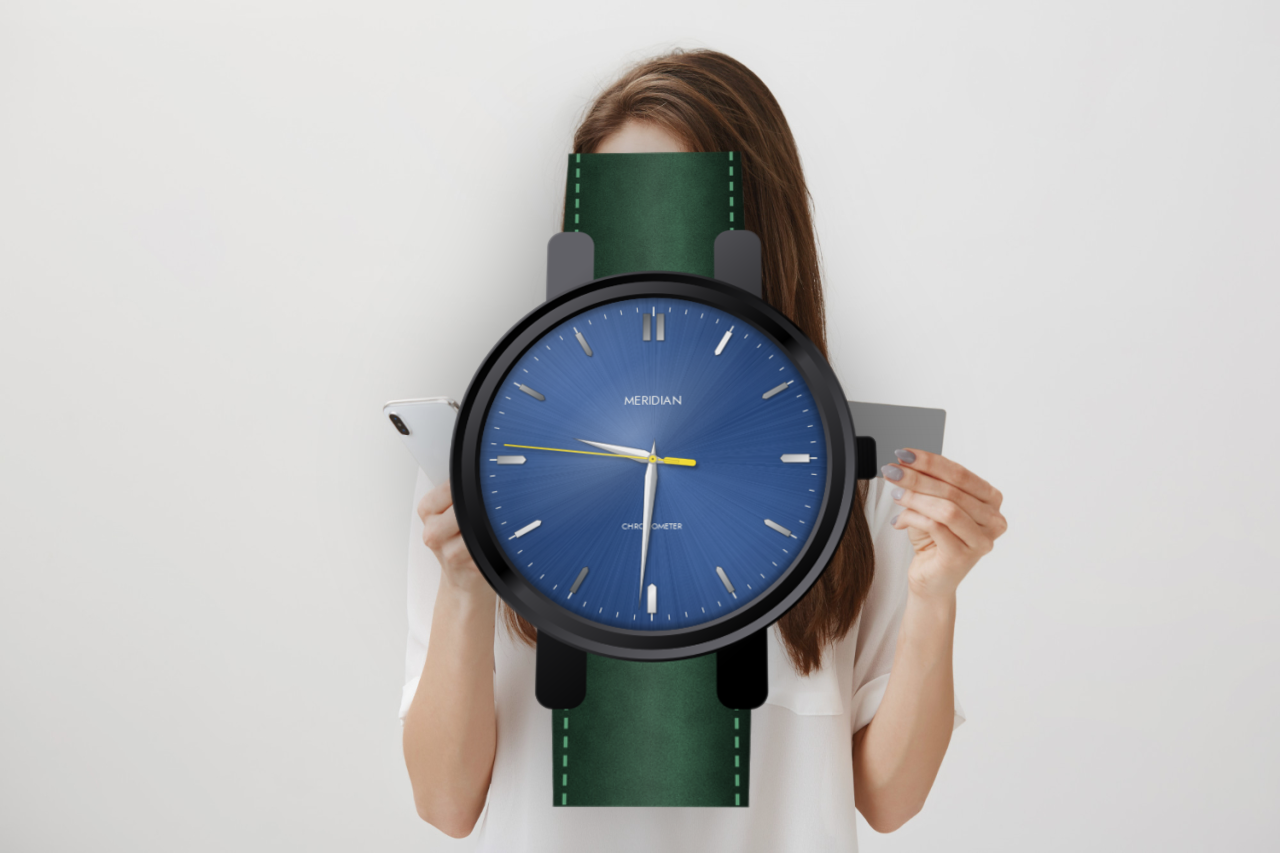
9:30:46
